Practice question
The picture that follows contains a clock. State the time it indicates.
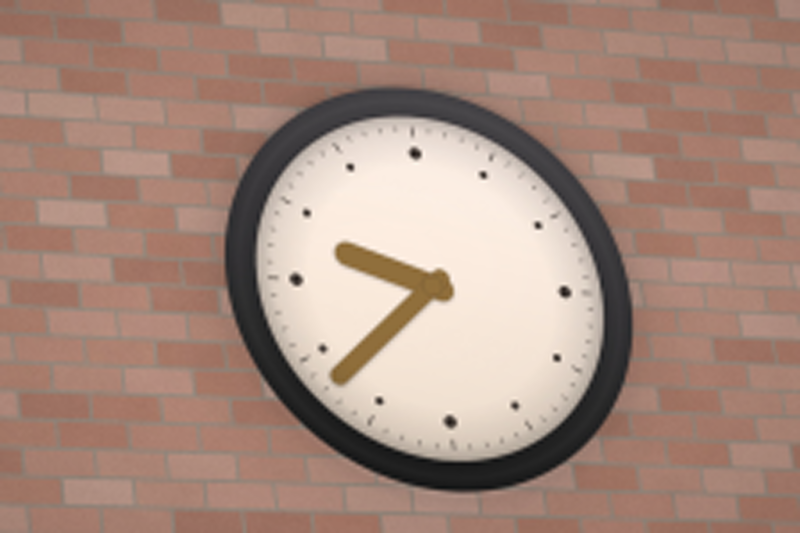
9:38
